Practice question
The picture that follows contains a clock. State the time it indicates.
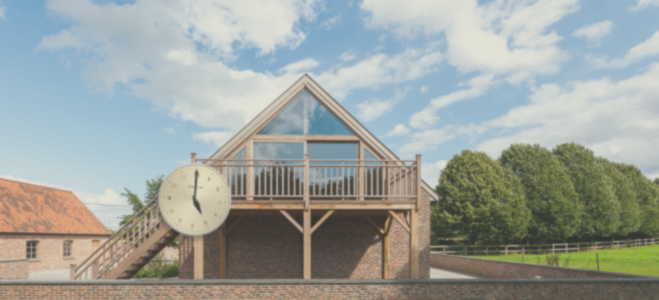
5:00
